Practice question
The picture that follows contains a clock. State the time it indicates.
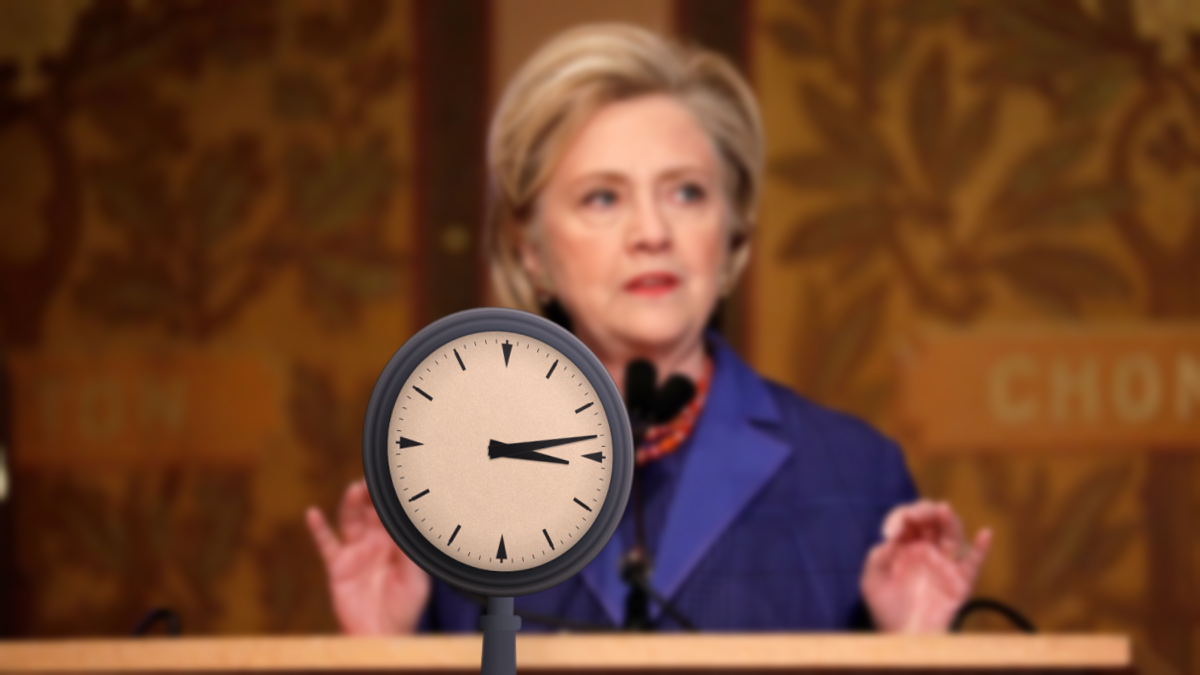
3:13
